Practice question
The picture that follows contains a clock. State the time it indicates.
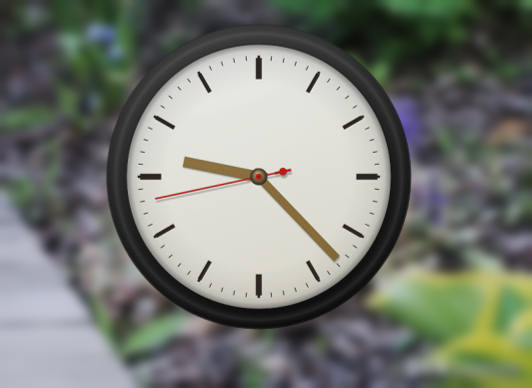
9:22:43
